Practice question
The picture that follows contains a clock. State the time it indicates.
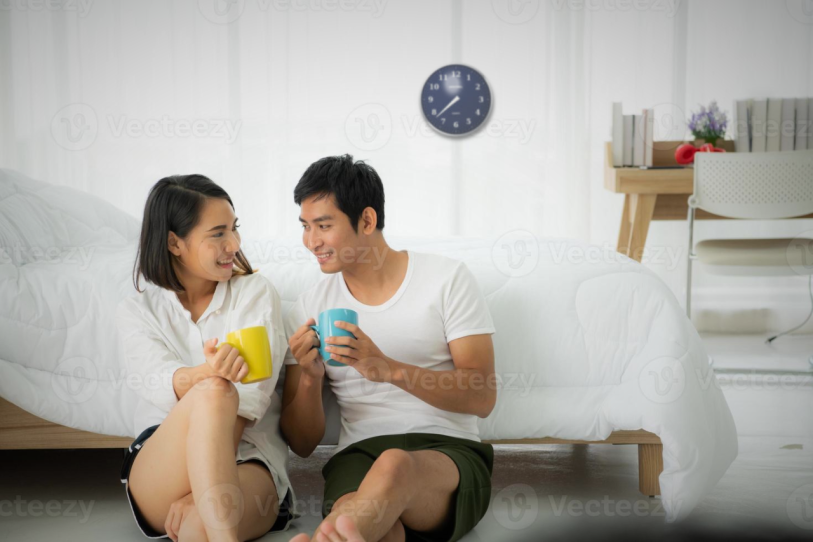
7:38
